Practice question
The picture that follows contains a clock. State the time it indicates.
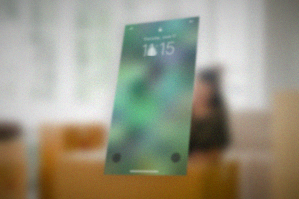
11:15
